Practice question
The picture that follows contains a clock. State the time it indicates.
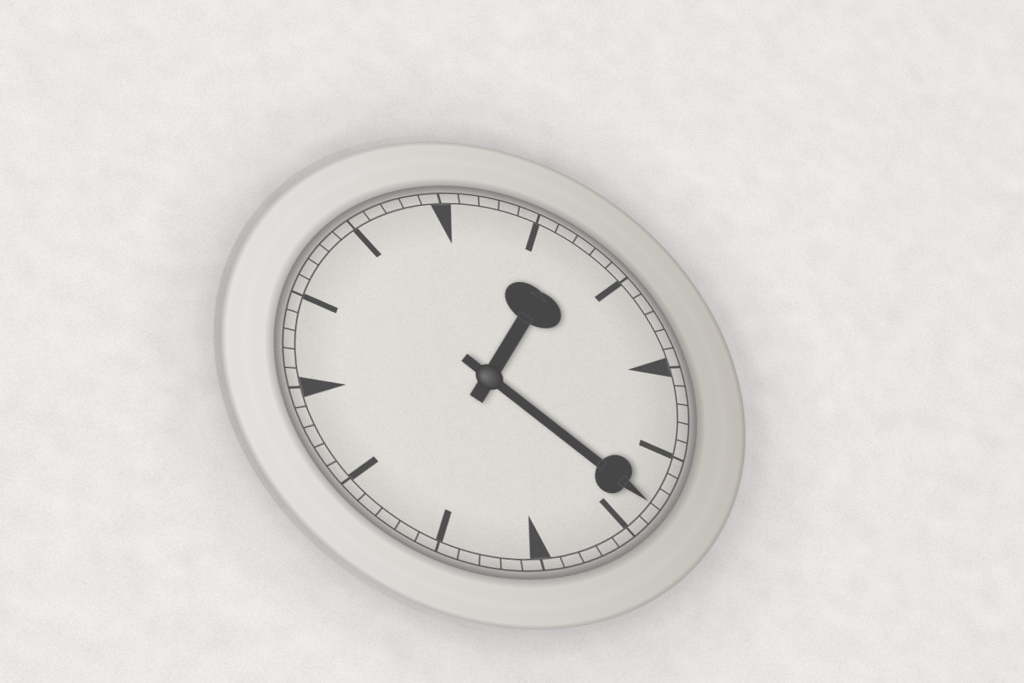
1:23
